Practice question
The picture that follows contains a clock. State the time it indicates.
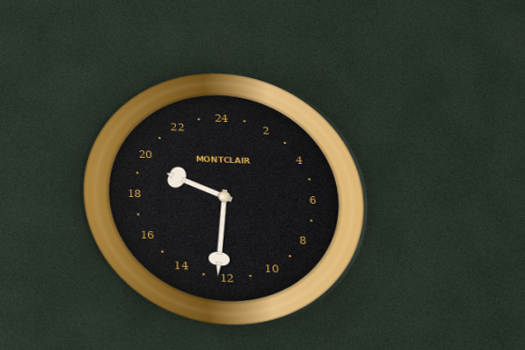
19:31
